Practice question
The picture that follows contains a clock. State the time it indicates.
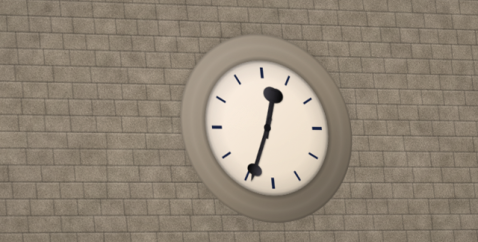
12:34
